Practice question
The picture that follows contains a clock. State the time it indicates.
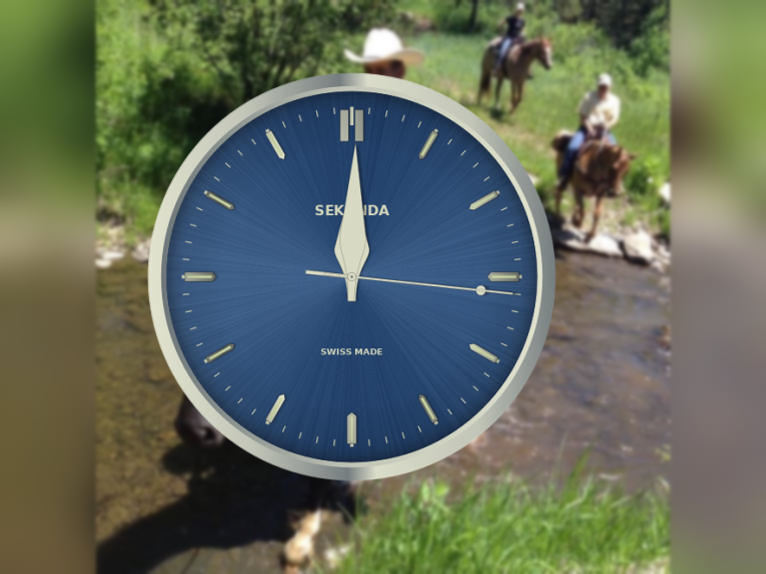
12:00:16
